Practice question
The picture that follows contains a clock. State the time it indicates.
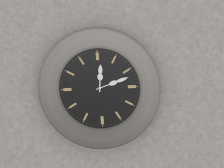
12:12
